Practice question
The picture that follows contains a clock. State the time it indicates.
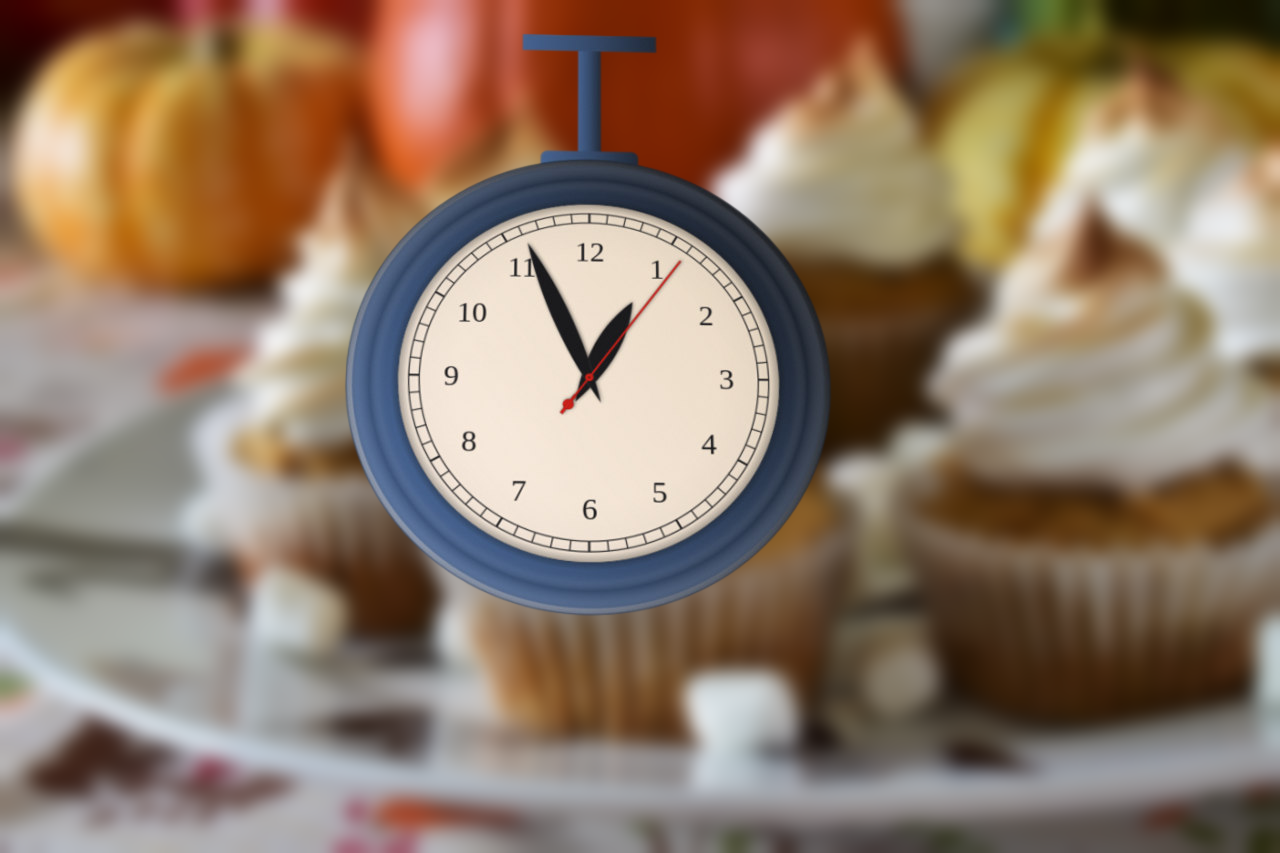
12:56:06
